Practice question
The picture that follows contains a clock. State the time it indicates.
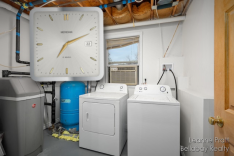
7:11
